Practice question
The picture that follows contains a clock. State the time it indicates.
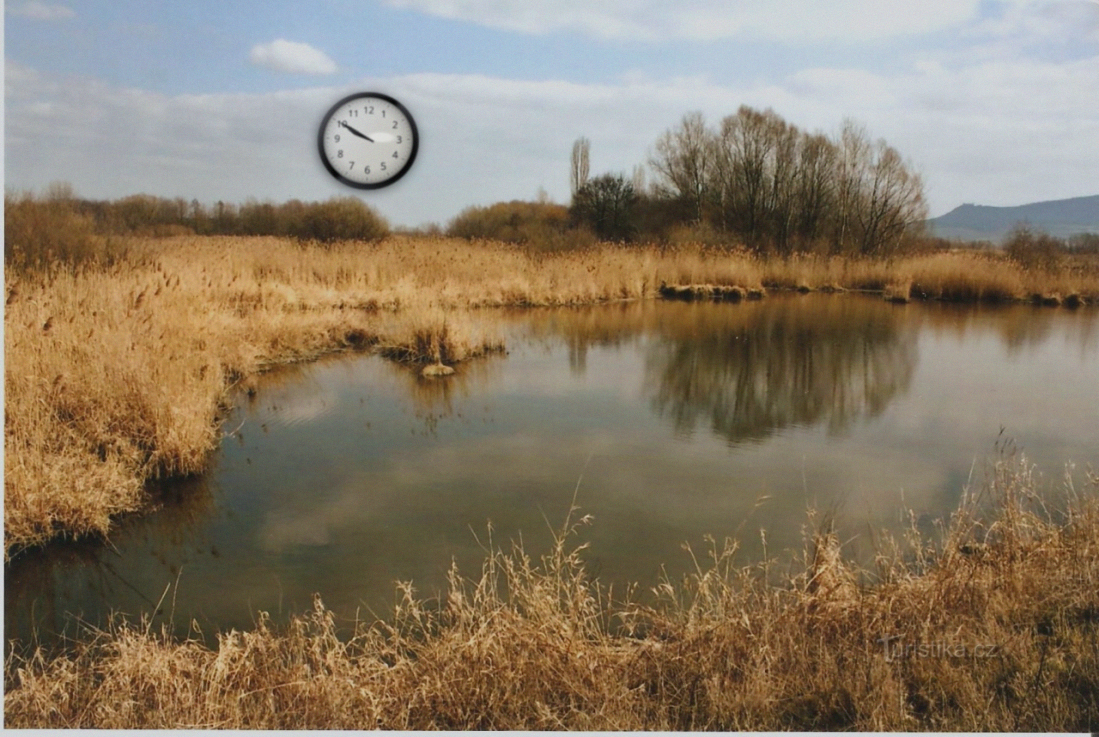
9:50
